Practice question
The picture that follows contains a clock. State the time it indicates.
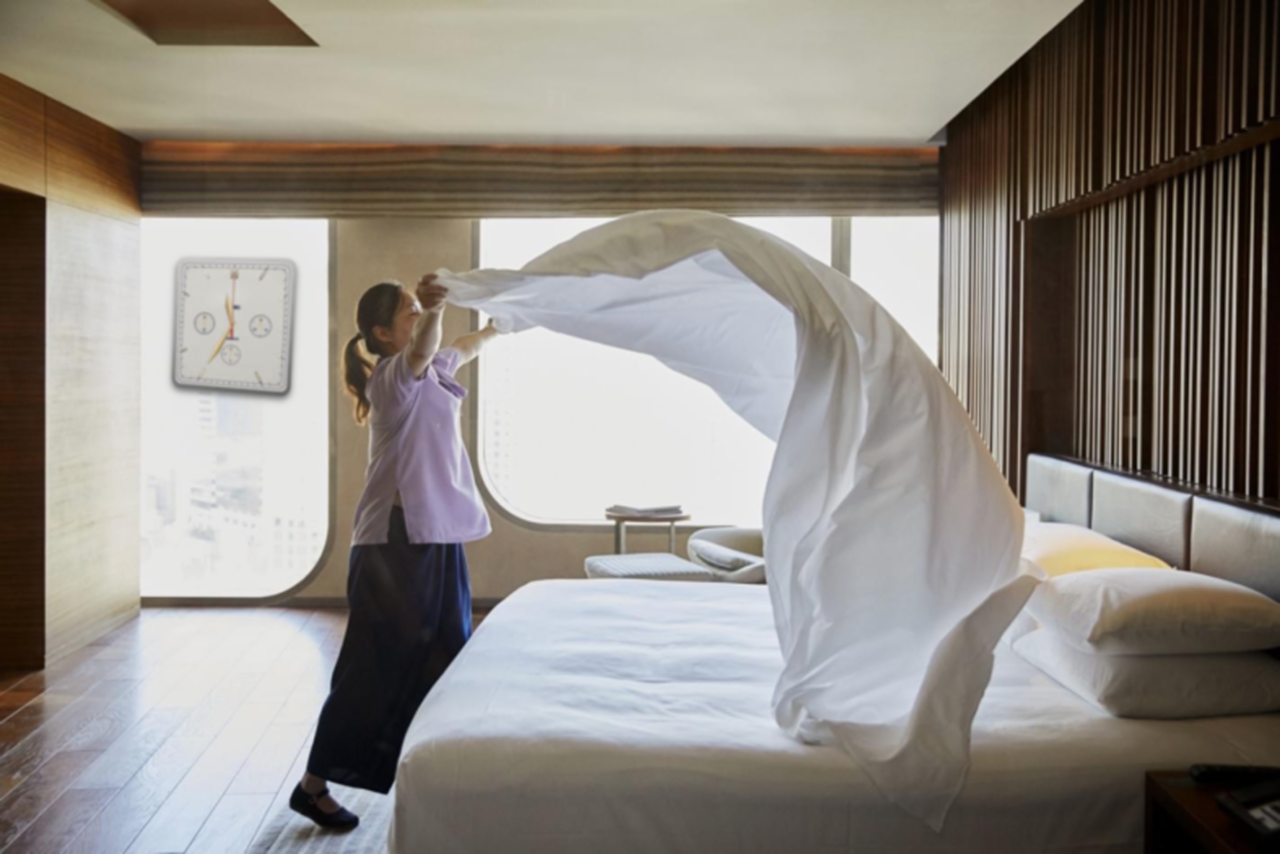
11:35
